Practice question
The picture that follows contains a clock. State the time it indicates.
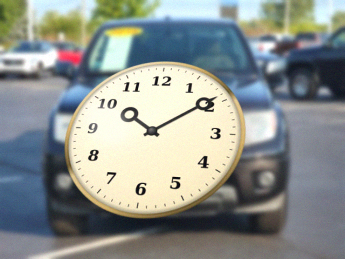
10:09
